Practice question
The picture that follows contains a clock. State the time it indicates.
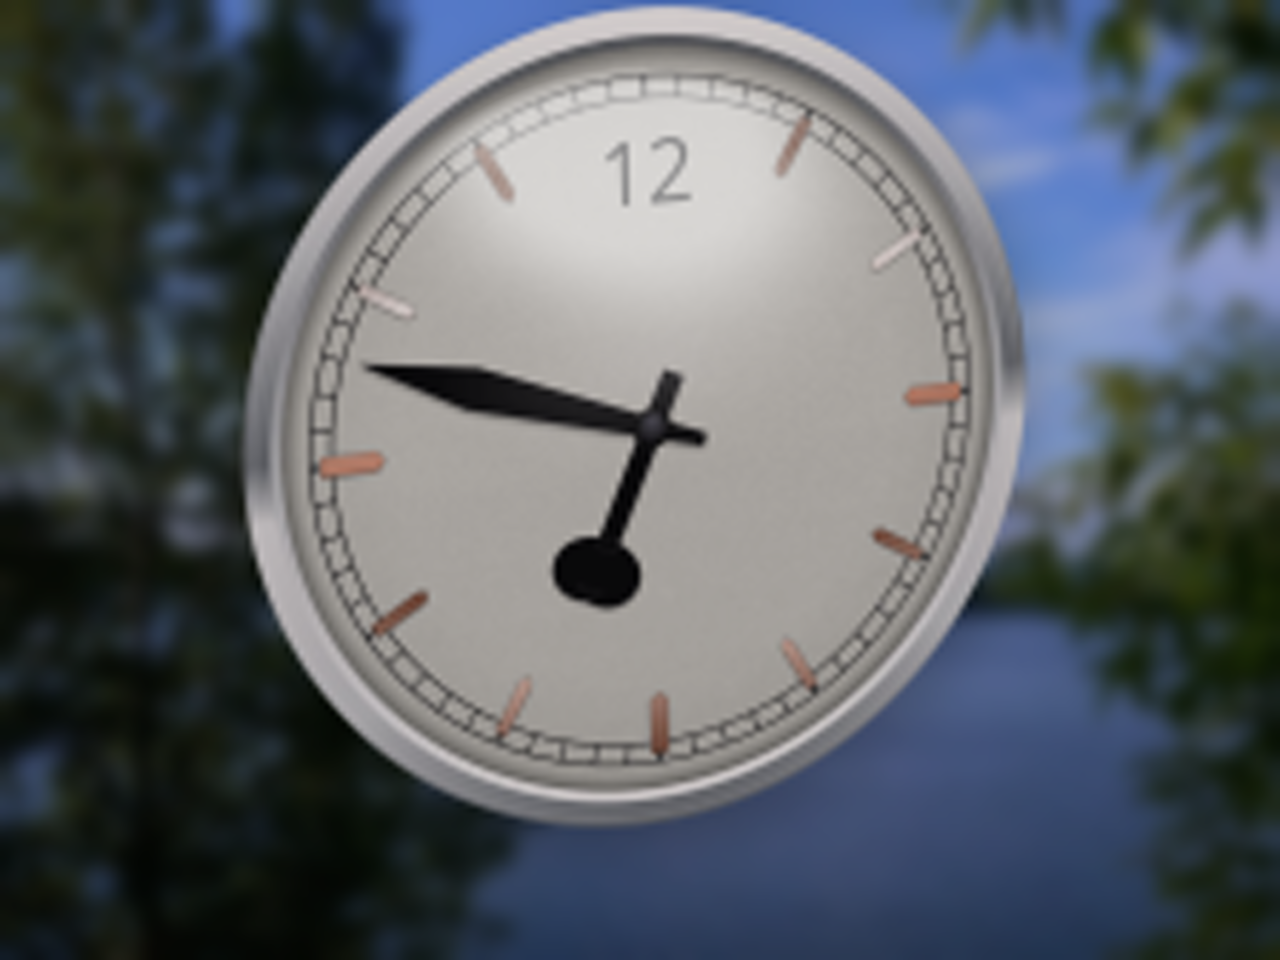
6:48
